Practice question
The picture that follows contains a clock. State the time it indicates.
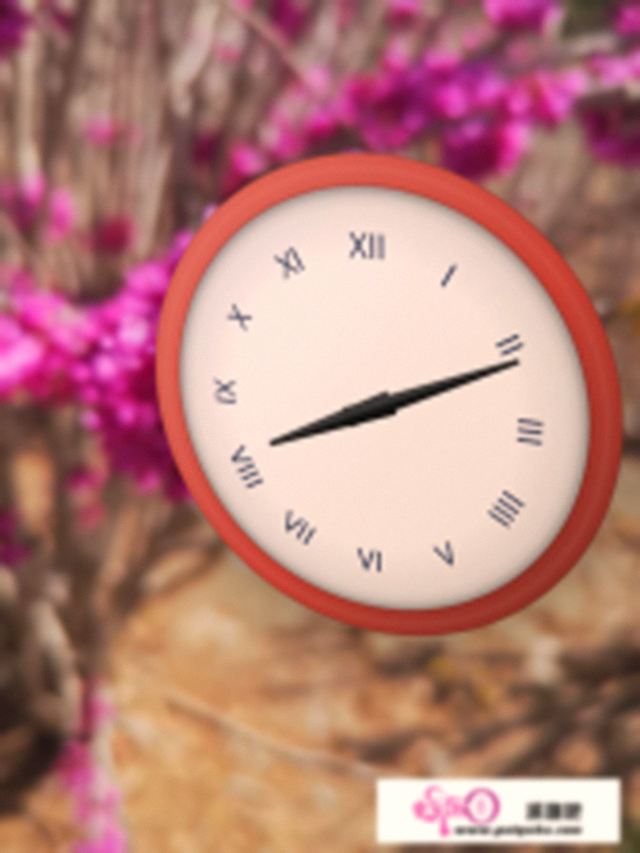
8:11
